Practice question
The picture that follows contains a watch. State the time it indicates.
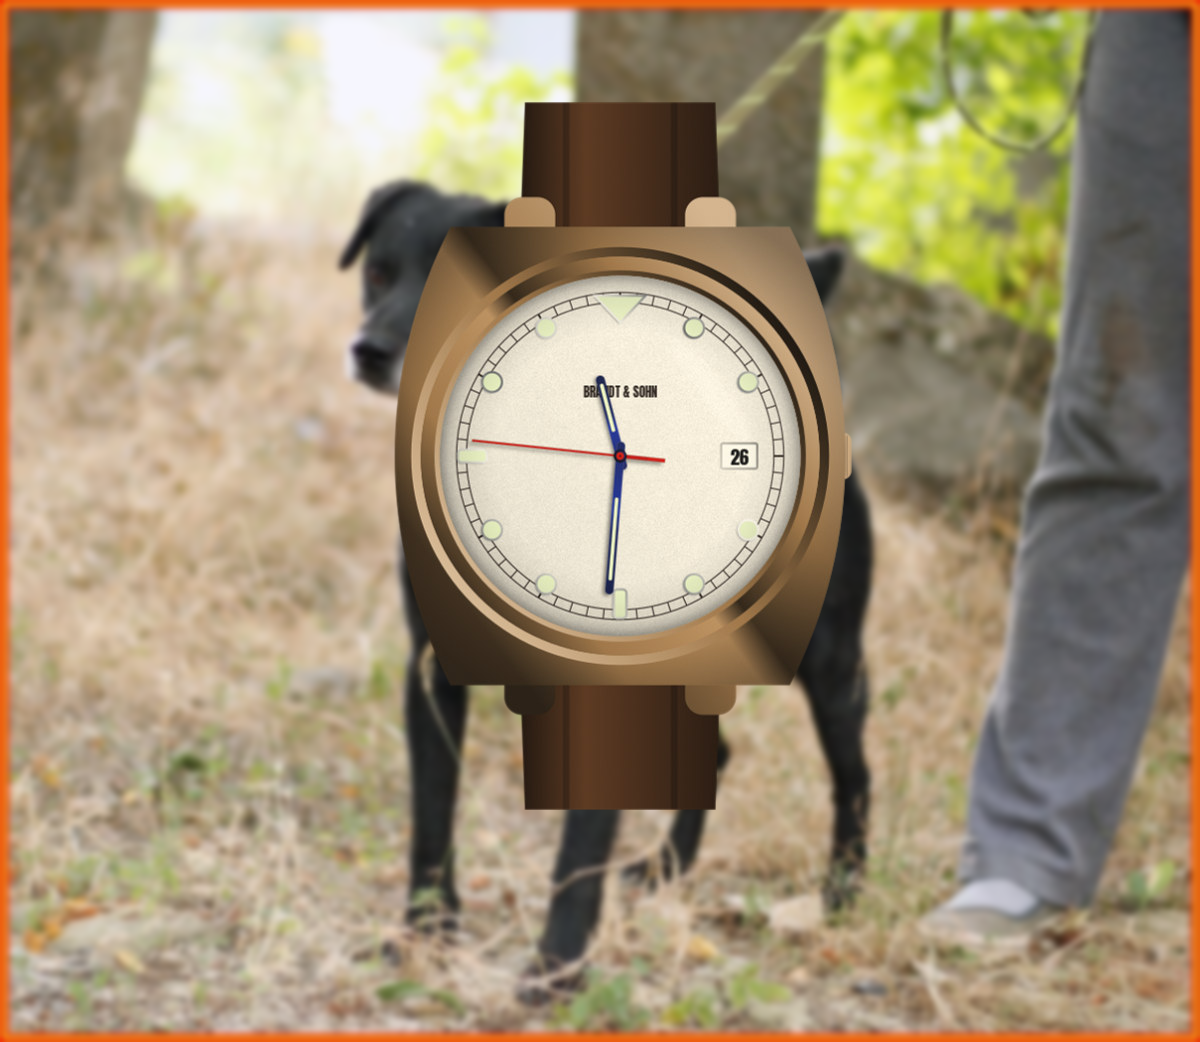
11:30:46
